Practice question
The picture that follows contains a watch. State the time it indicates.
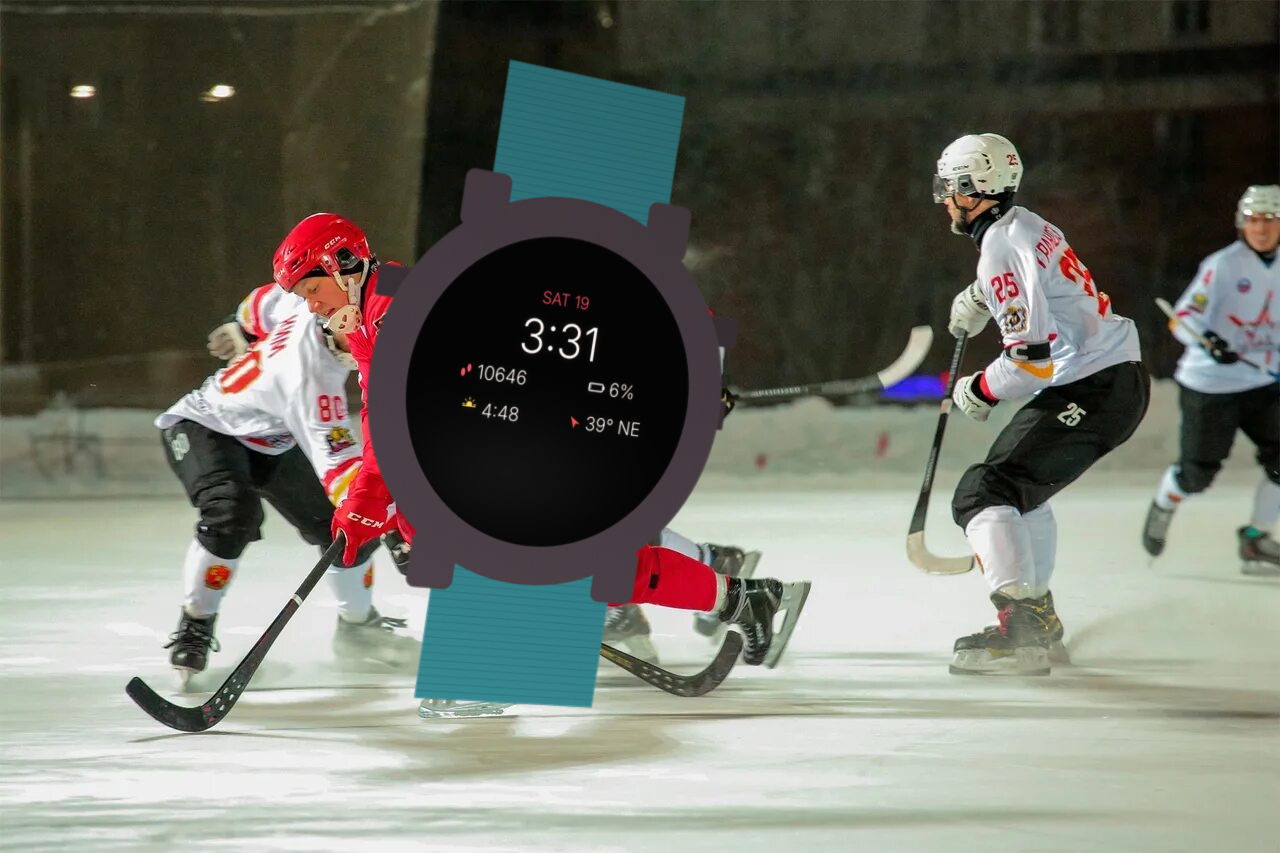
3:31
